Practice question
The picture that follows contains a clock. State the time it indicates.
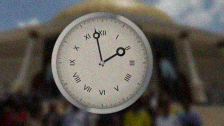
1:58
